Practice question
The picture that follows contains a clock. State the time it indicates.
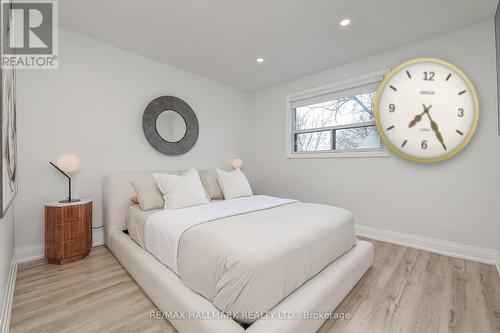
7:25
